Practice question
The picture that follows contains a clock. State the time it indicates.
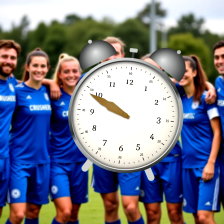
9:49
